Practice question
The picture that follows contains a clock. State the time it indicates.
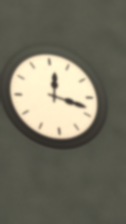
12:18
